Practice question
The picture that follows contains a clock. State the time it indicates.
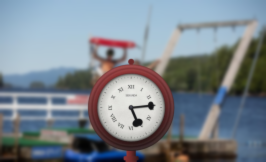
5:14
